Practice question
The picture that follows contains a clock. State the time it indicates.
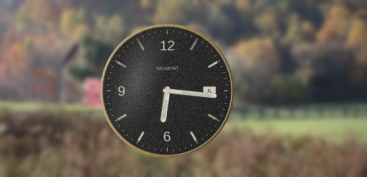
6:16
